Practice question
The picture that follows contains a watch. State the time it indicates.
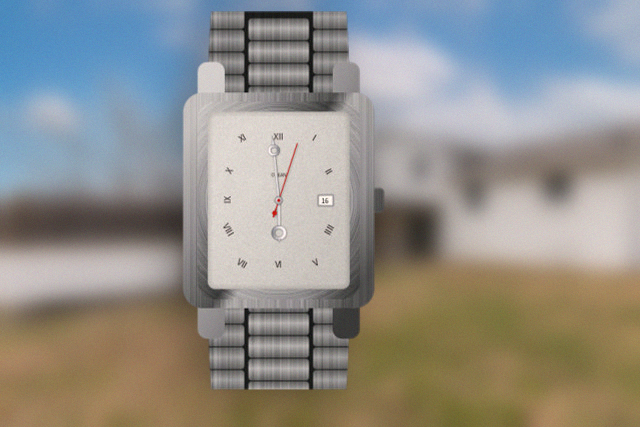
5:59:03
